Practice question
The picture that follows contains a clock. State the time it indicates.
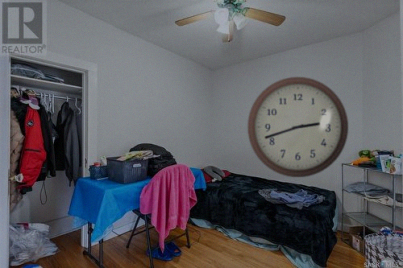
2:42
